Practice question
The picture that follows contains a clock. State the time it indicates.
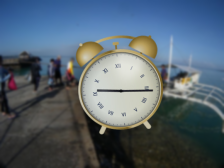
9:16
